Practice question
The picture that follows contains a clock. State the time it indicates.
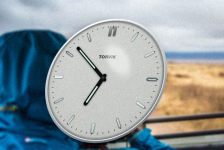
6:52
